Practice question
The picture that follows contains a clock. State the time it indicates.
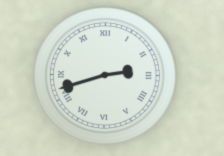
2:42
